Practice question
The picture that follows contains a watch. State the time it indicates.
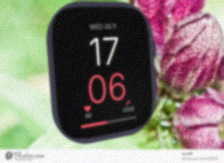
17:06
